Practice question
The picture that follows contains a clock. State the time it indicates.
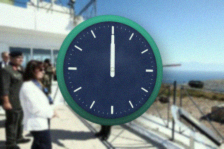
12:00
